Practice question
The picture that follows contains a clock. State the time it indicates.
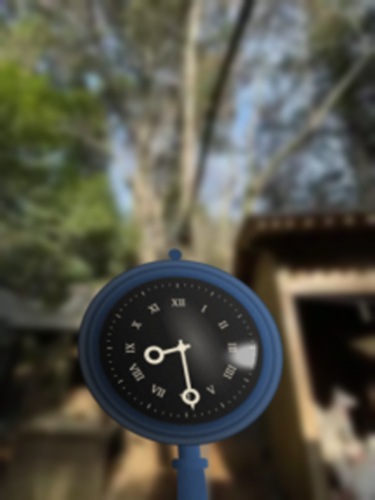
8:29
